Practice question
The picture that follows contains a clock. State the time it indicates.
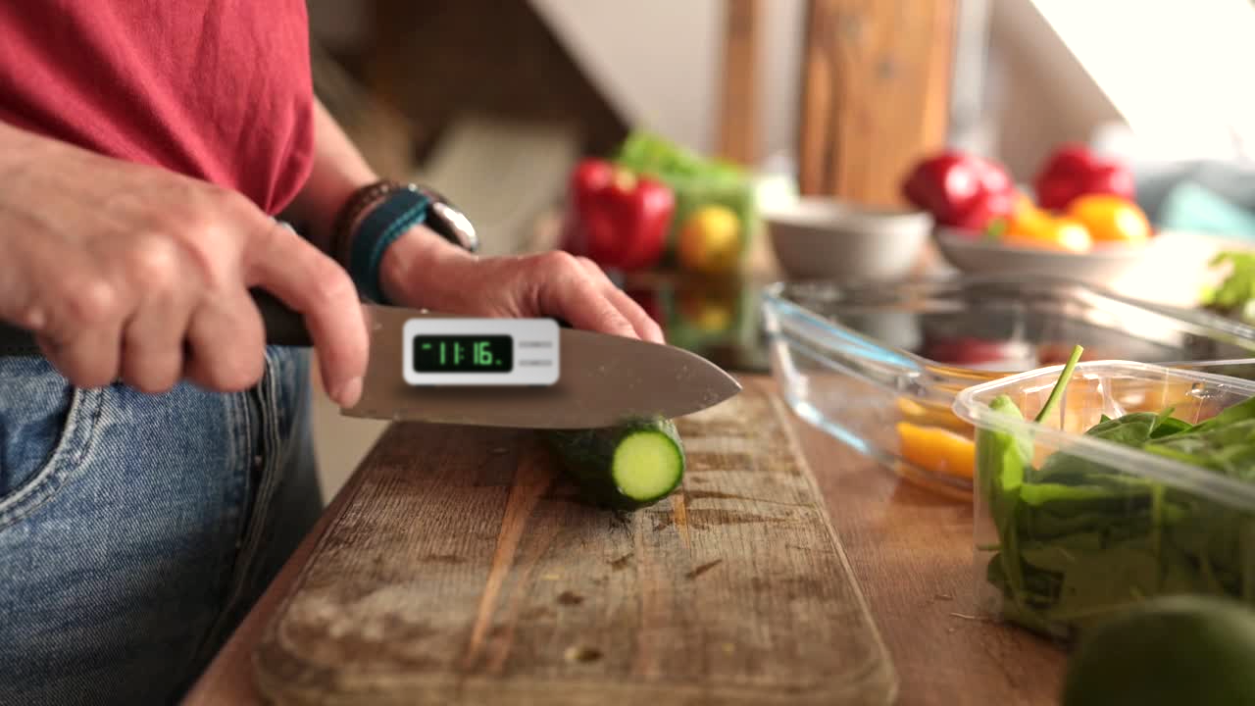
11:16
